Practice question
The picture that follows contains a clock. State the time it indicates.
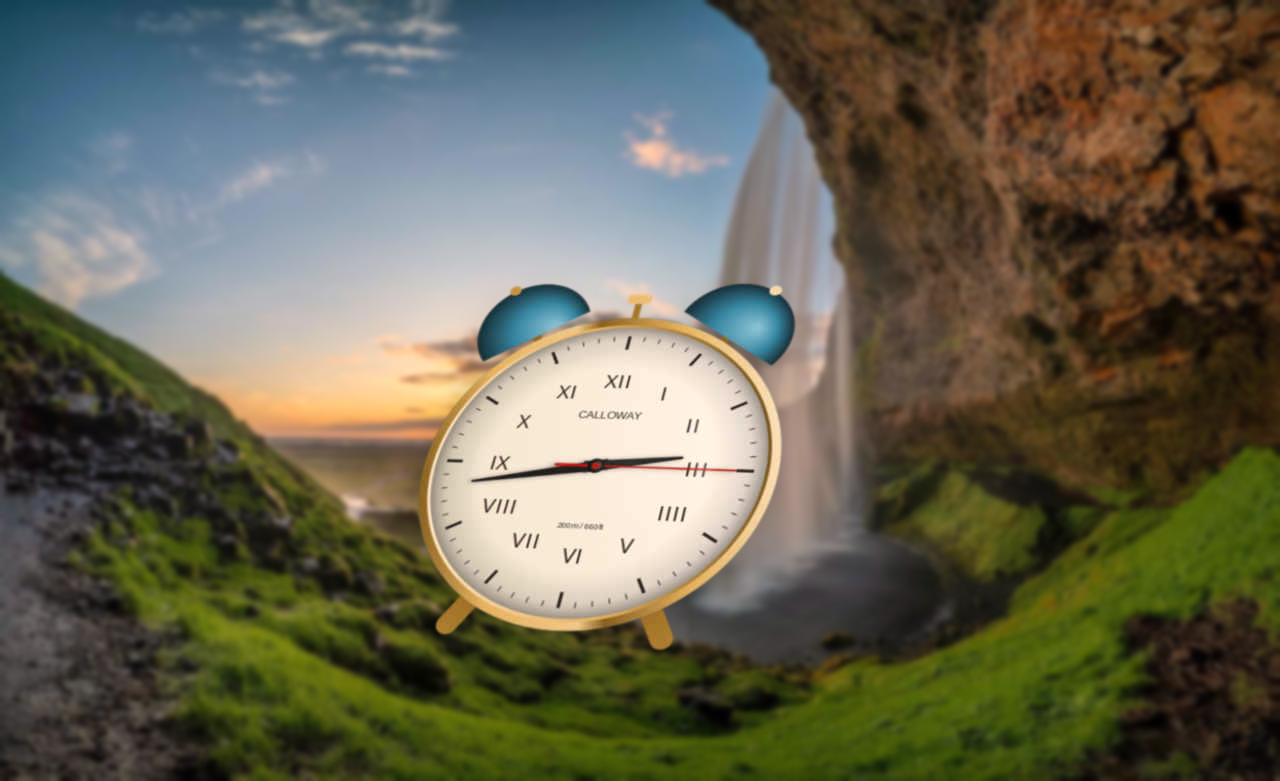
2:43:15
